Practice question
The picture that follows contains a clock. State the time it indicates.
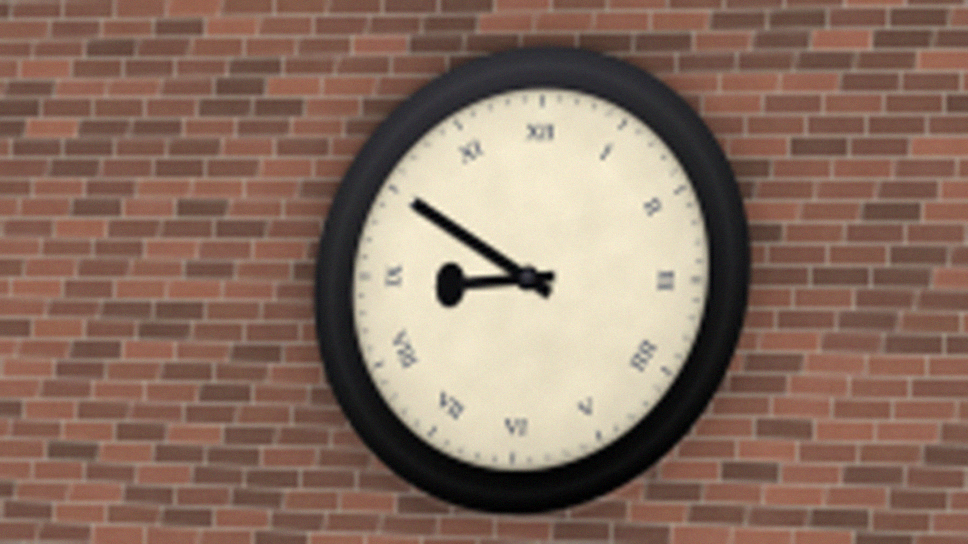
8:50
